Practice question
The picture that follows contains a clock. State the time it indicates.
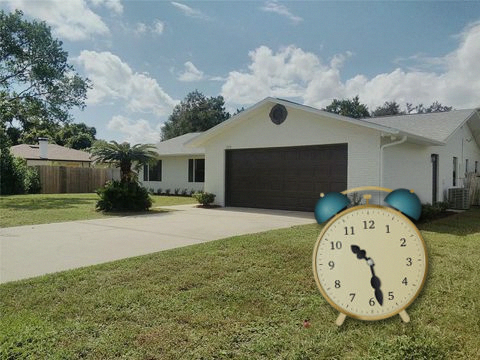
10:28
